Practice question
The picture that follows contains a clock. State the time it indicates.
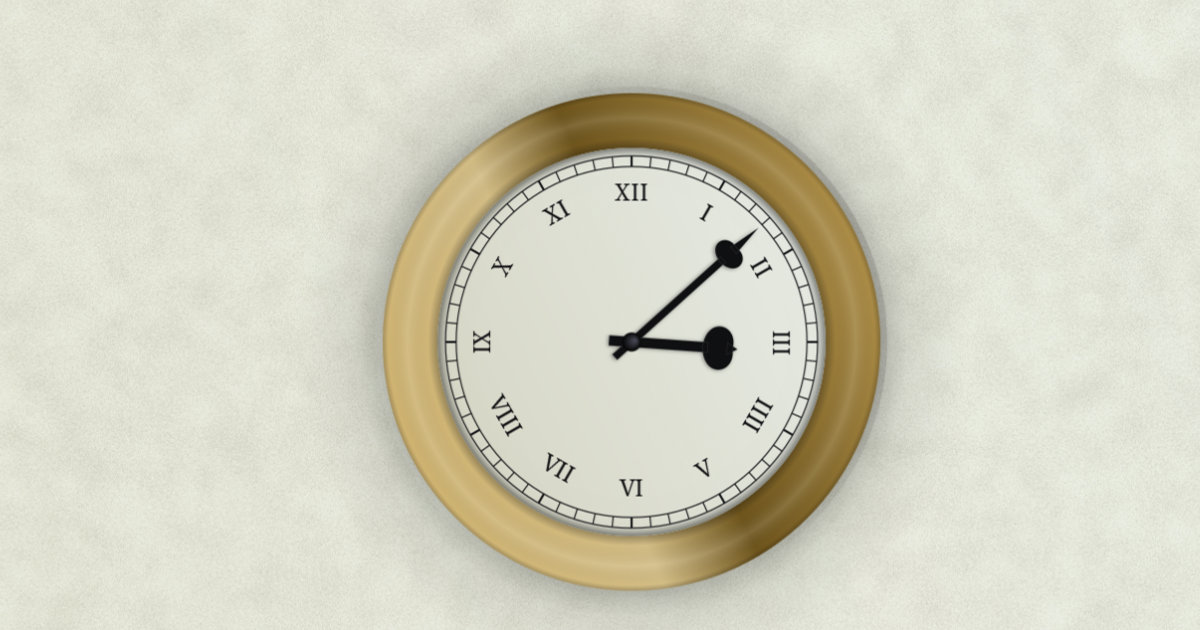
3:08
